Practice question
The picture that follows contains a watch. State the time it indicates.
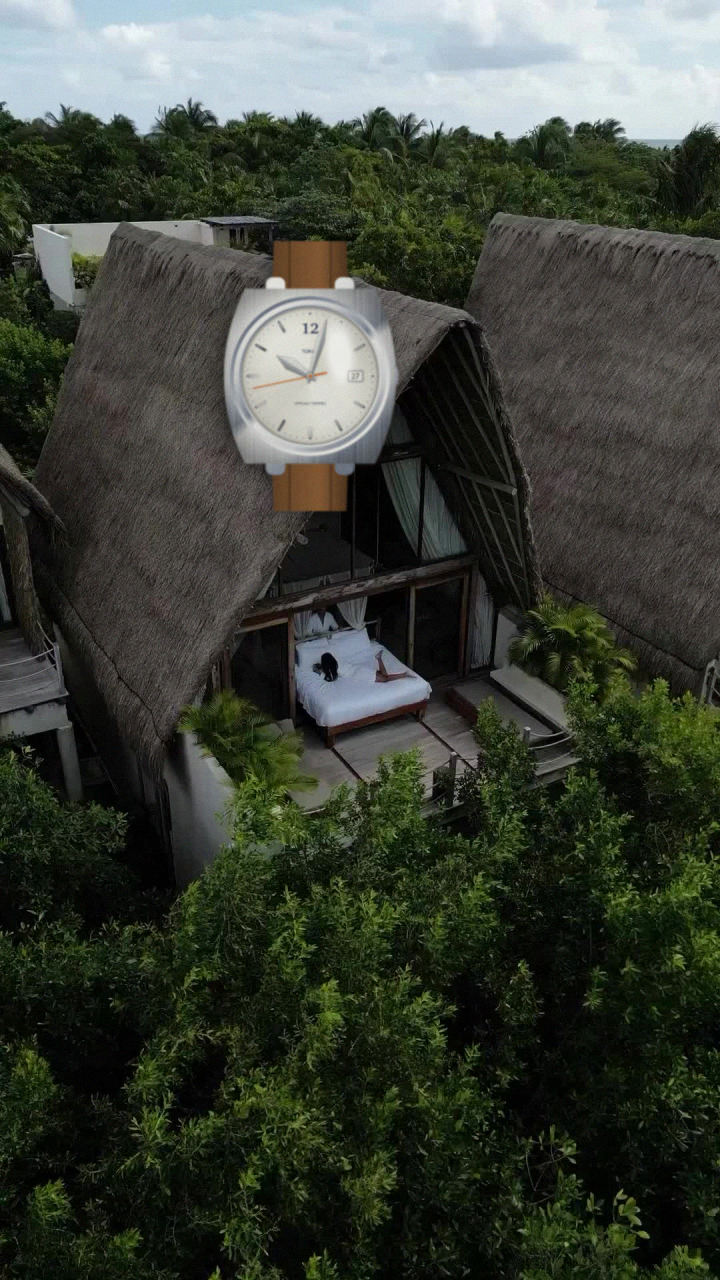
10:02:43
